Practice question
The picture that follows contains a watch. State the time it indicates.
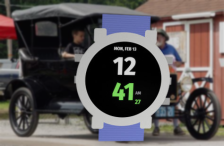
12:41
